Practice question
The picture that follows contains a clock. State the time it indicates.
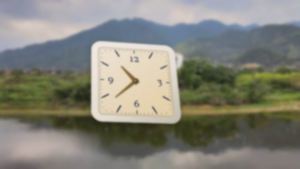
10:38
